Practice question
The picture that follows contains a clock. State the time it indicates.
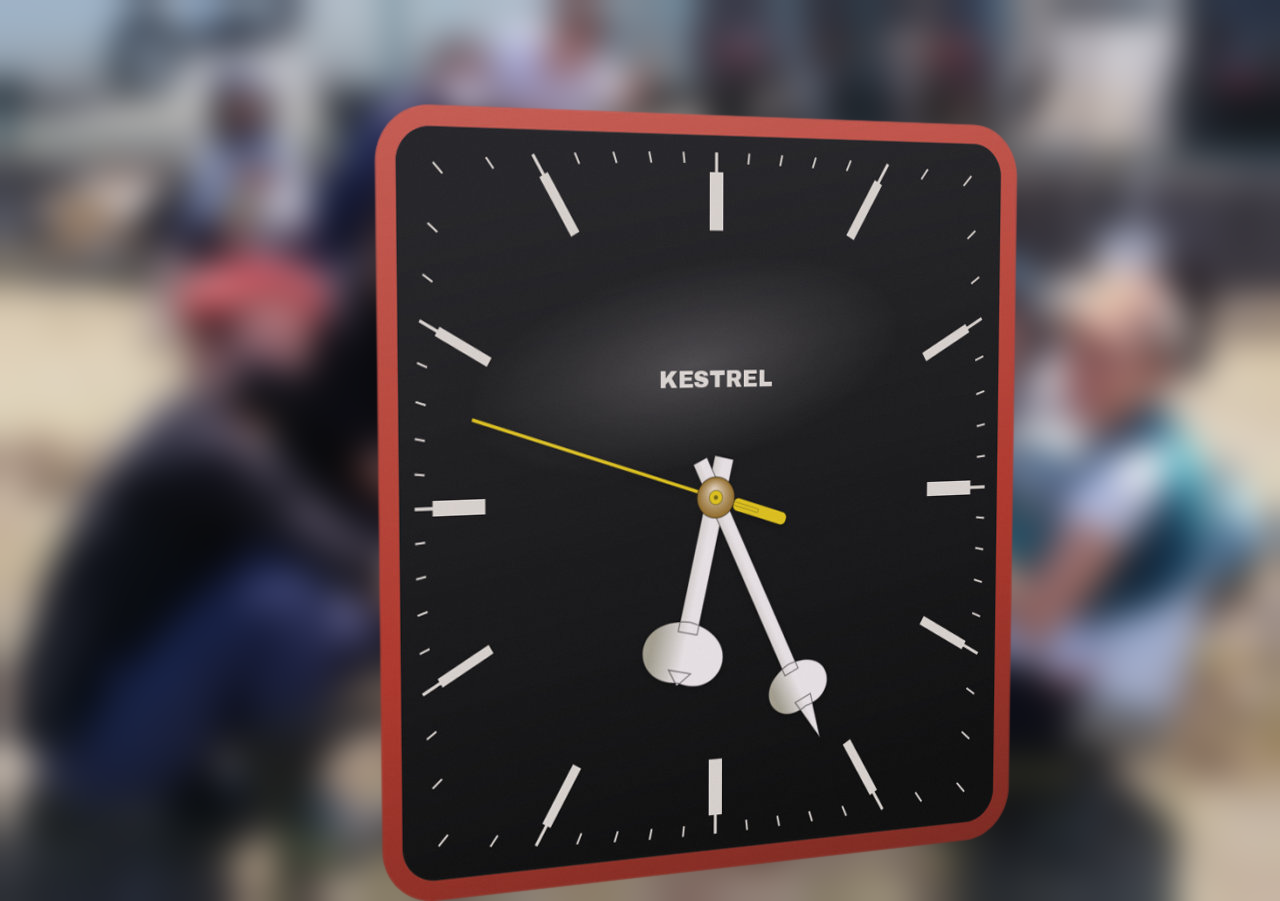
6:25:48
